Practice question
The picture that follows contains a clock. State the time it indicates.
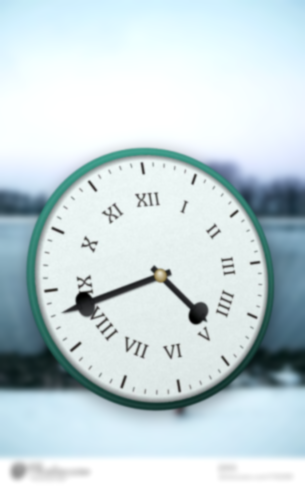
4:43
